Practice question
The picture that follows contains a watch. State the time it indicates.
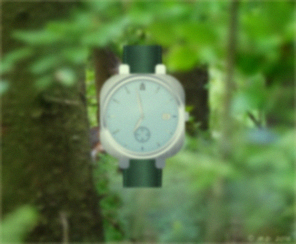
6:58
